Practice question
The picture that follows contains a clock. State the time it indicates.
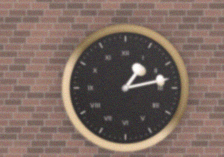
1:13
